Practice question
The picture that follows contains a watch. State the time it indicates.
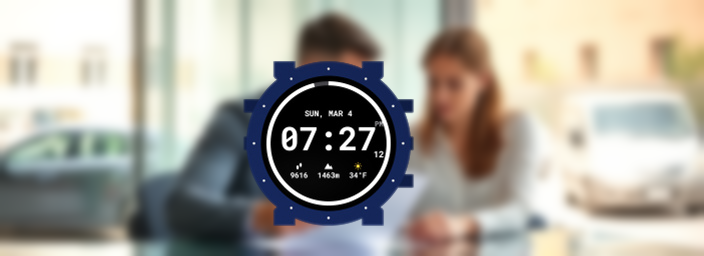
7:27:12
